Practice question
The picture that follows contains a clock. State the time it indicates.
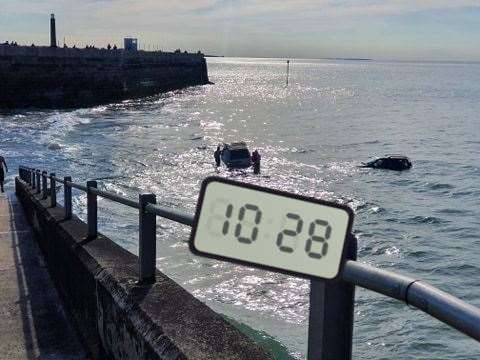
10:28
